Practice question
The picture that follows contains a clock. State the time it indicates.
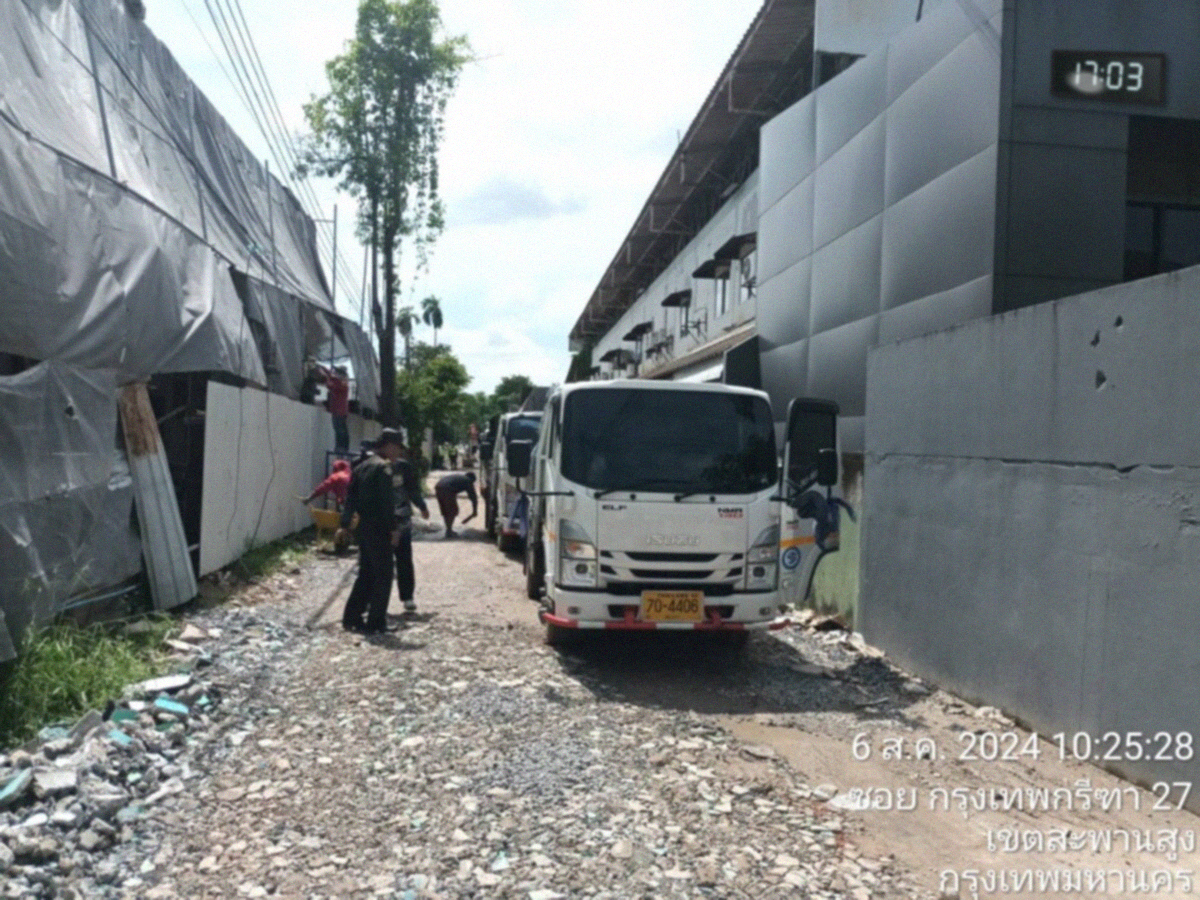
17:03
